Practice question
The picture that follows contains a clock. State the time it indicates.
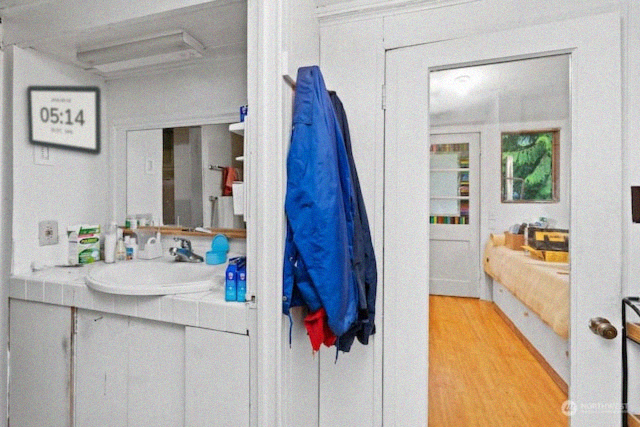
5:14
